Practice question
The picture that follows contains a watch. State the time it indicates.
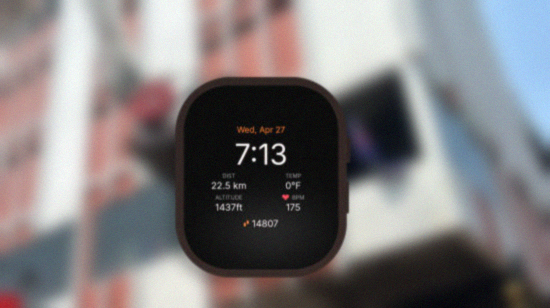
7:13
